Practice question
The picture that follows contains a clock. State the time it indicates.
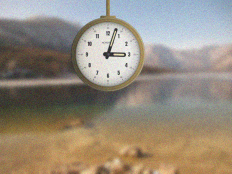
3:03
